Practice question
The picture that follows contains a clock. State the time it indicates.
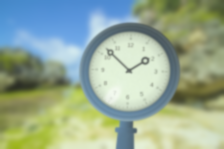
1:52
